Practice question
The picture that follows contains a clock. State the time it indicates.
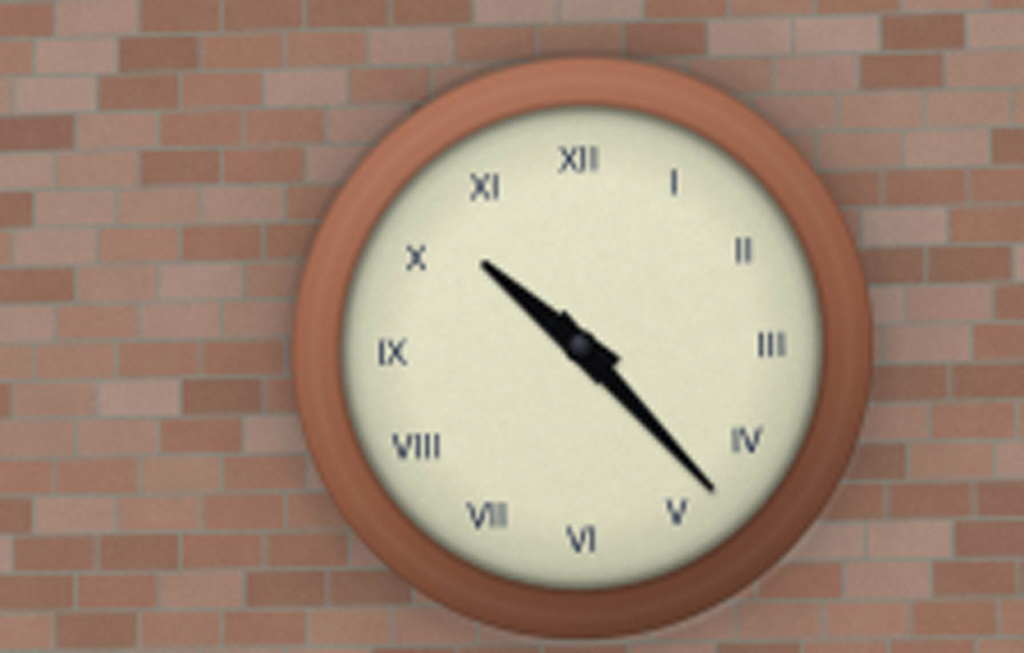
10:23
